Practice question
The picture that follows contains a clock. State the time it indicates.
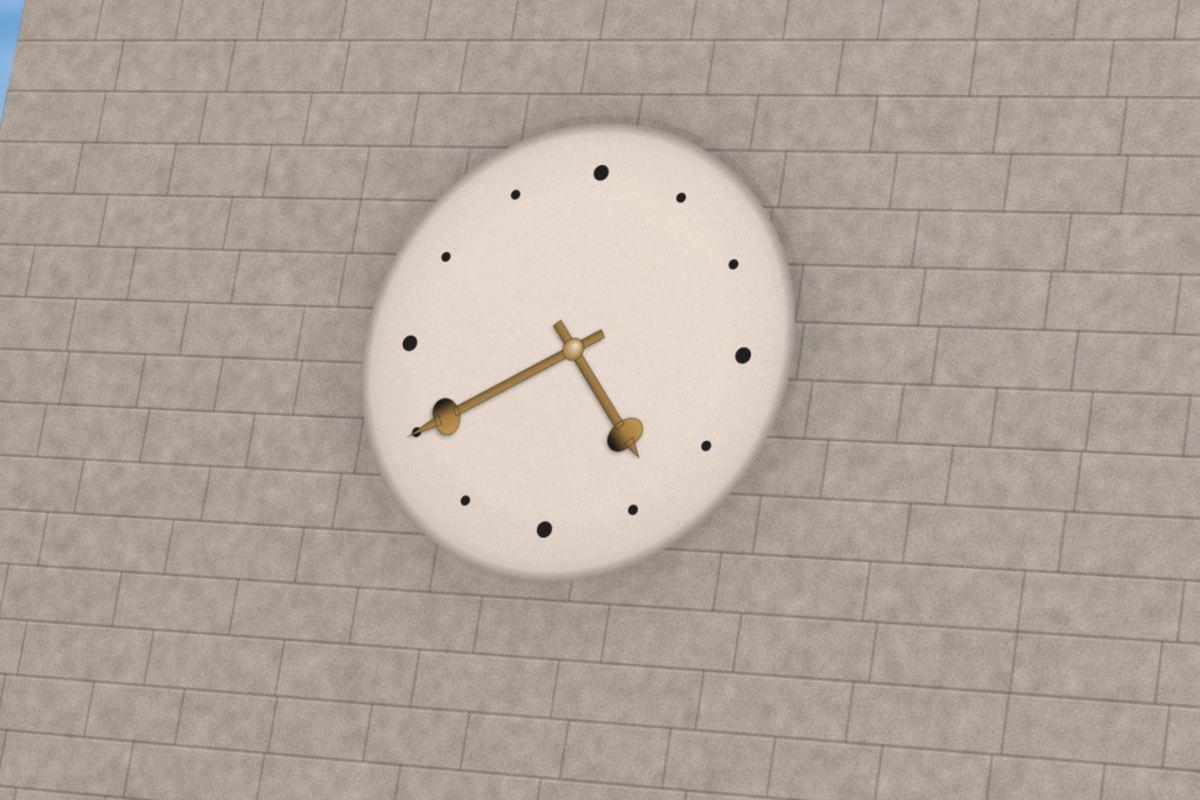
4:40
